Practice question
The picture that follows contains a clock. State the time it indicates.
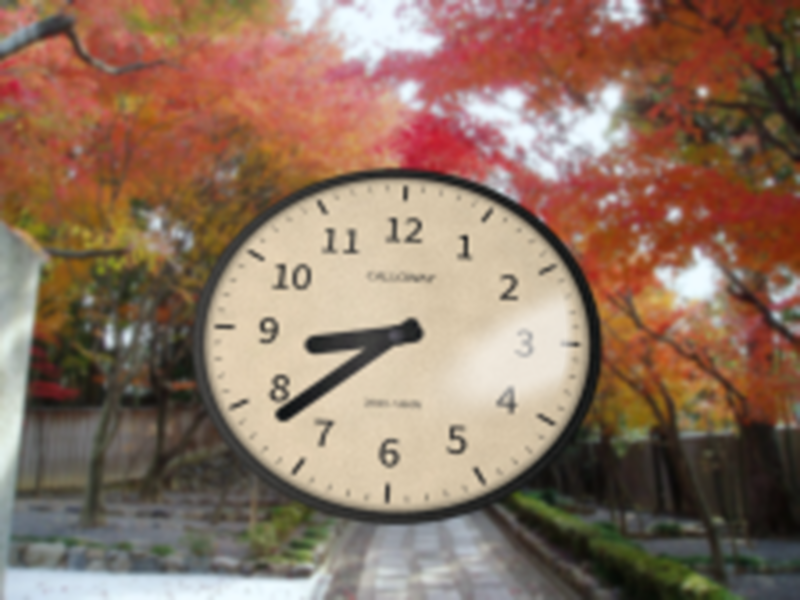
8:38
